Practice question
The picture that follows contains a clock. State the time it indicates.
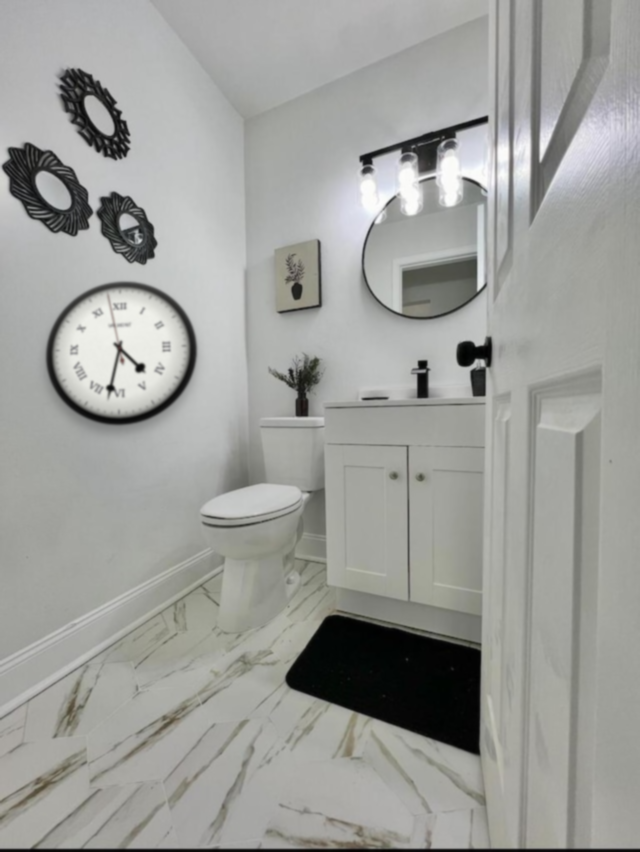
4:31:58
